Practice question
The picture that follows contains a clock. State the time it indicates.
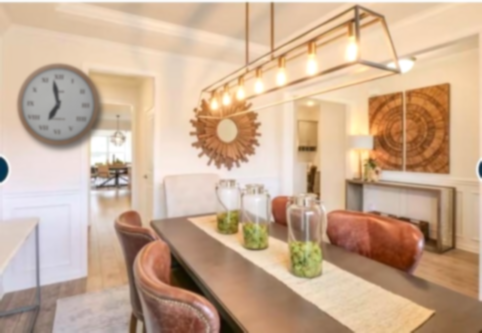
6:58
